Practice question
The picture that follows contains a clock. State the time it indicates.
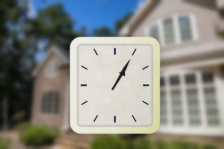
1:05
